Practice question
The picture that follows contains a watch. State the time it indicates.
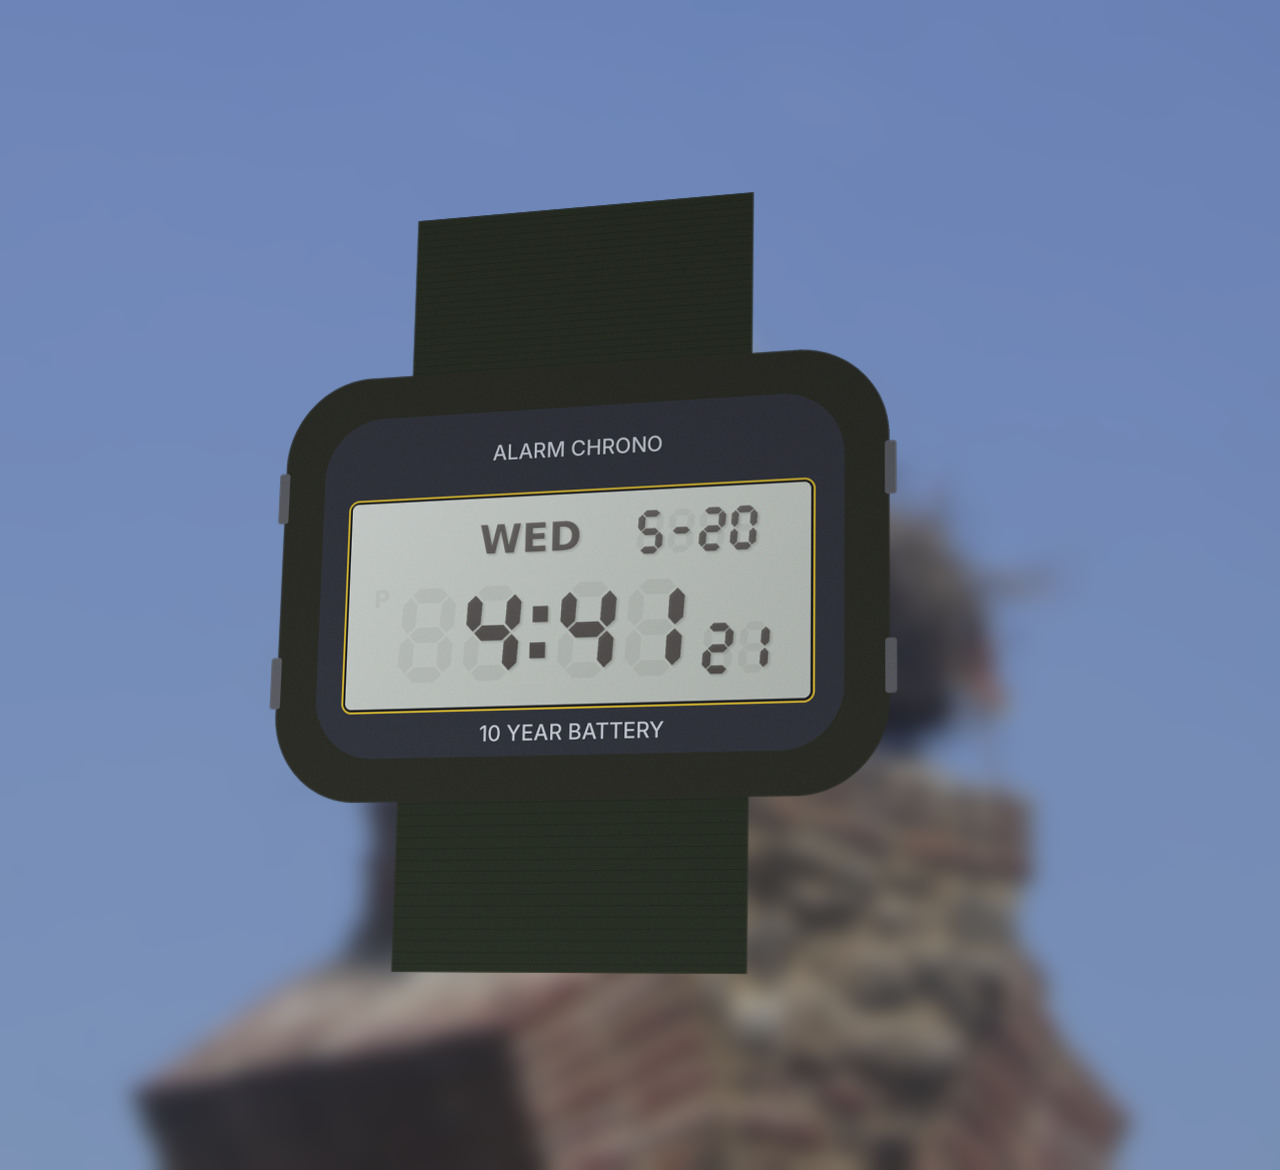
4:41:21
